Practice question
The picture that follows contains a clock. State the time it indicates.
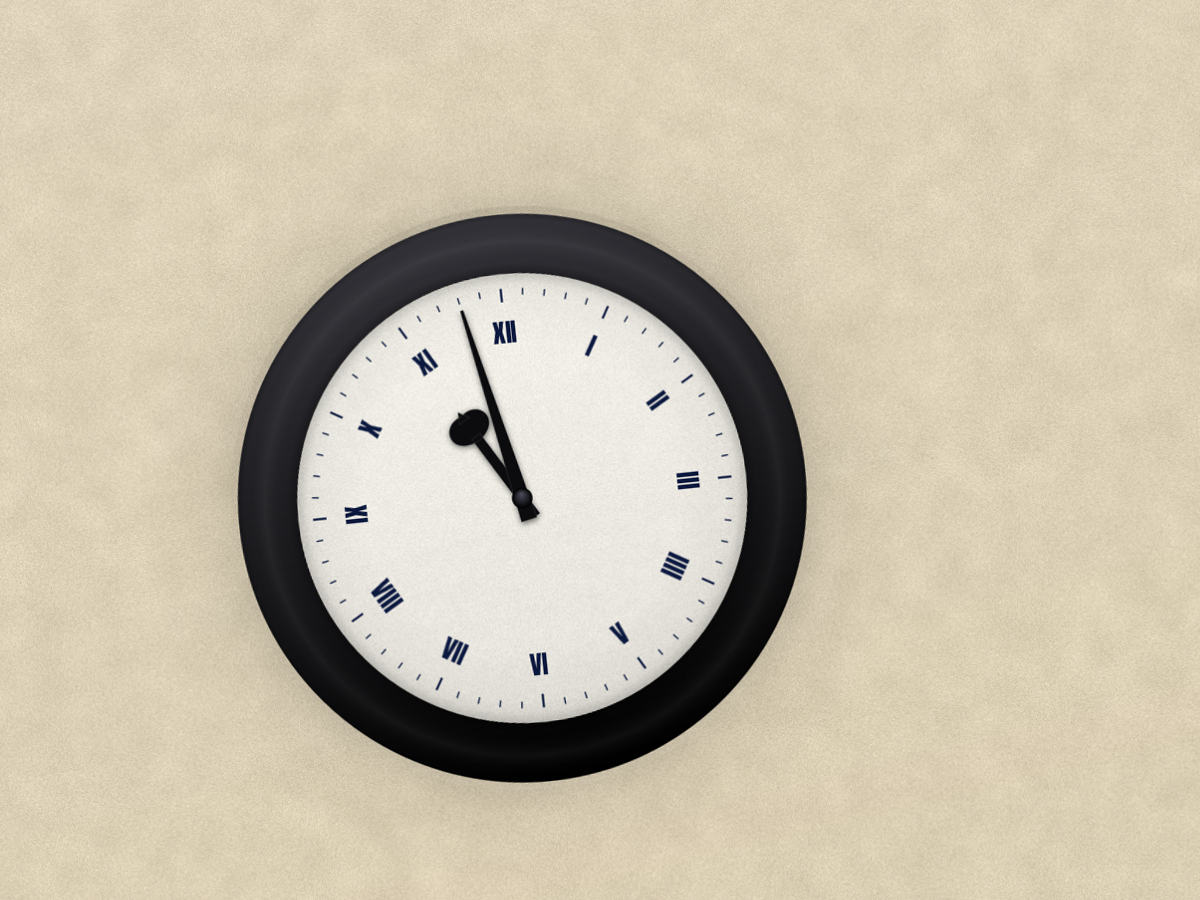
10:58
